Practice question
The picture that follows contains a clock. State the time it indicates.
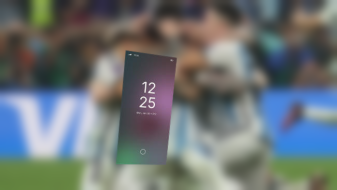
12:25
